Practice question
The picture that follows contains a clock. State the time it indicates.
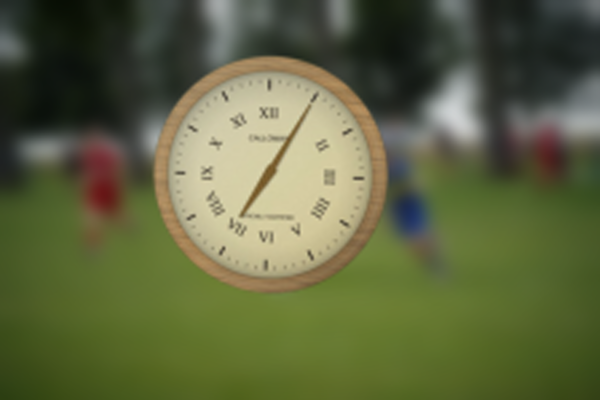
7:05
